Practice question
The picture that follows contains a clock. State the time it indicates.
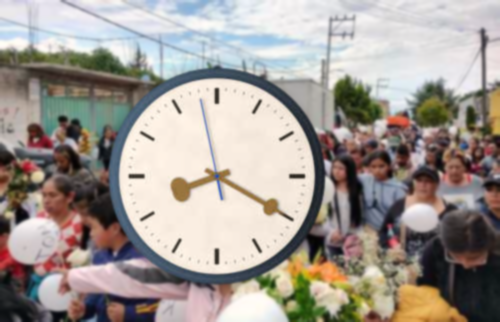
8:19:58
